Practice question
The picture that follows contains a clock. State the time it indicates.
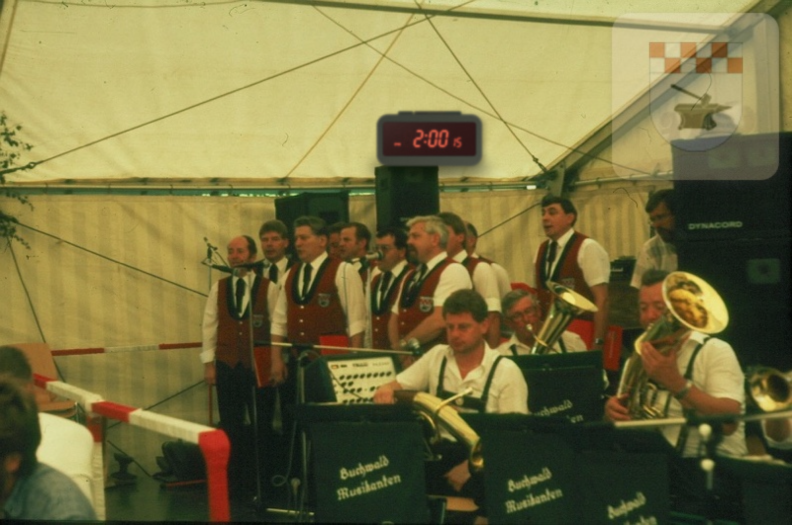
2:00
